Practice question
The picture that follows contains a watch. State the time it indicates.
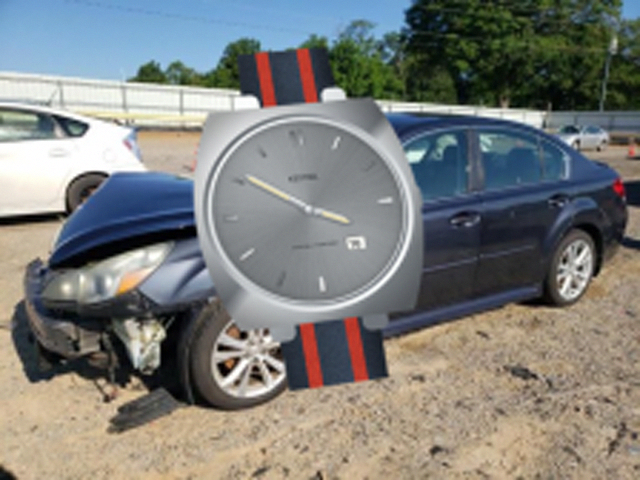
3:51
